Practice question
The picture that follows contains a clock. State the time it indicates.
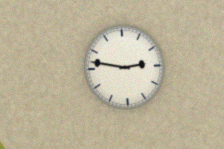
2:47
